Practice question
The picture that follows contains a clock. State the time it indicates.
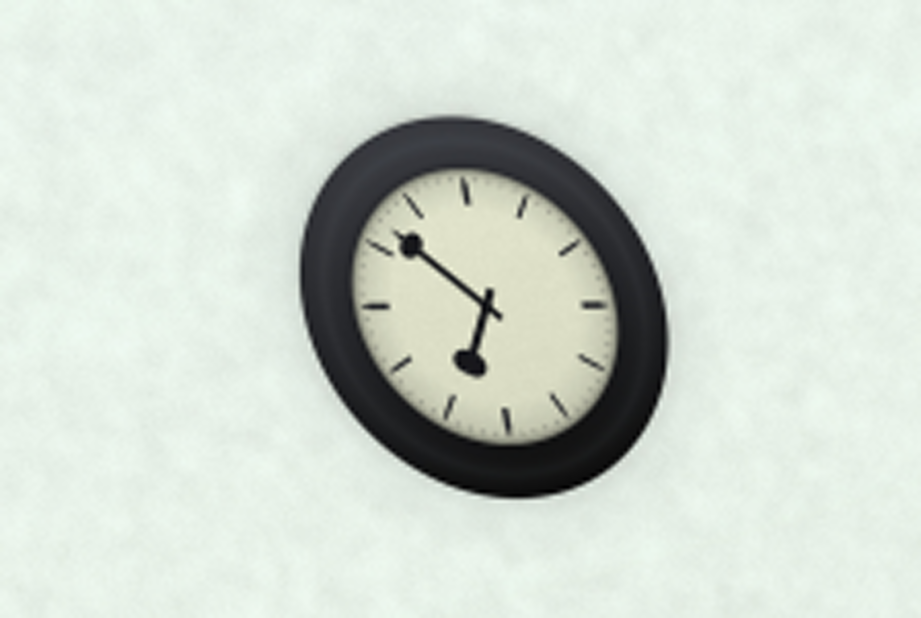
6:52
